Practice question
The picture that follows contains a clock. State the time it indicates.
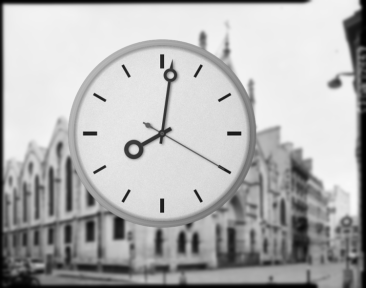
8:01:20
